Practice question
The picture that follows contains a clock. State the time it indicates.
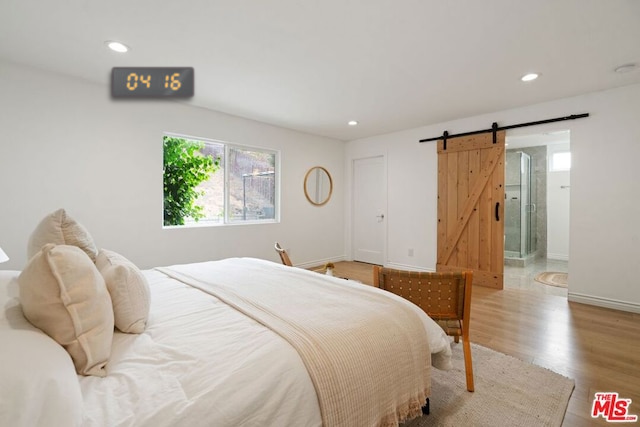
4:16
